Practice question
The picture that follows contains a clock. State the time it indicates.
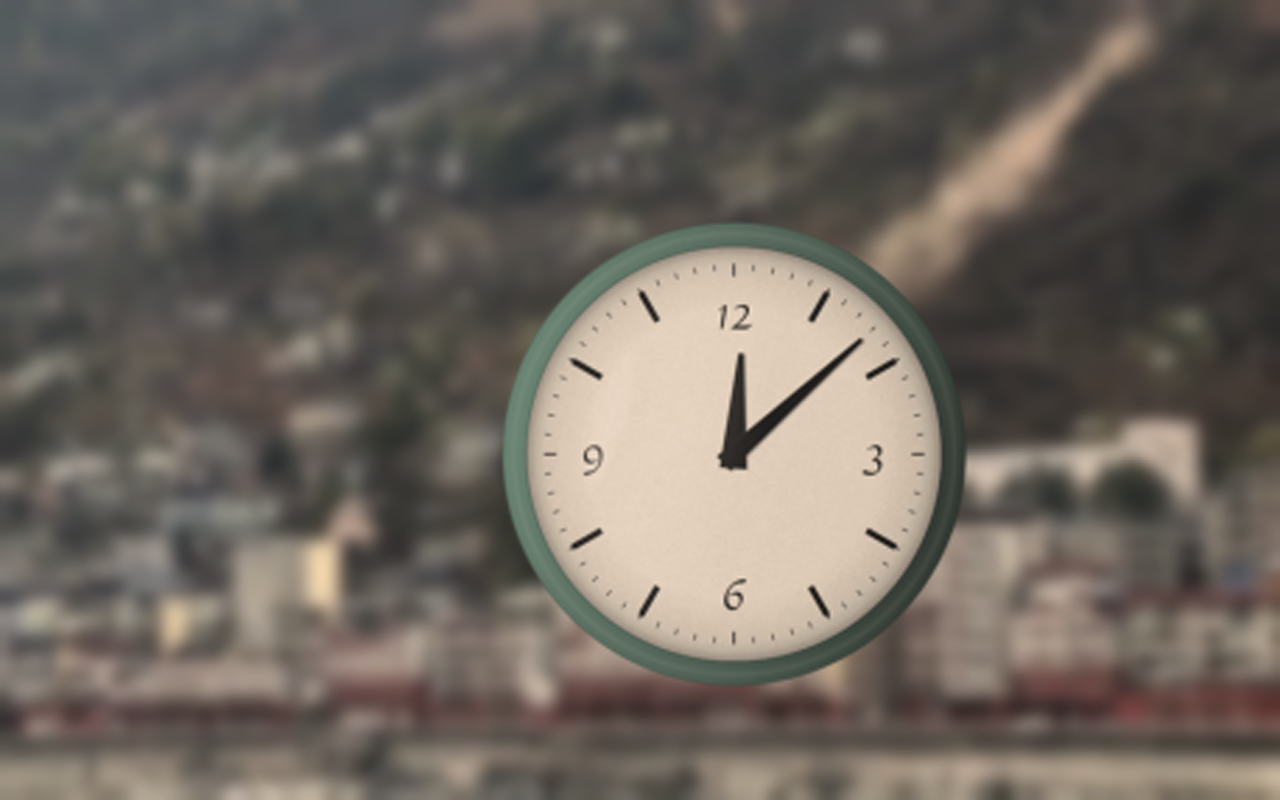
12:08
